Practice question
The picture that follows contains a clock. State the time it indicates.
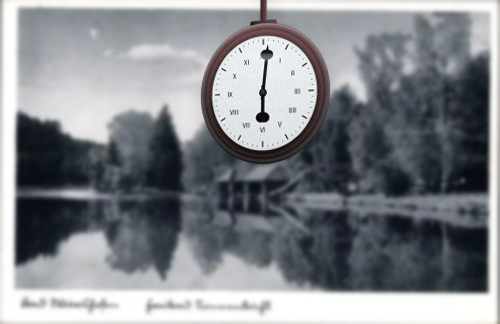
6:01
